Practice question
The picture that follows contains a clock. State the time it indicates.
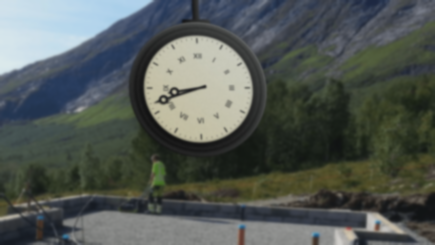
8:42
